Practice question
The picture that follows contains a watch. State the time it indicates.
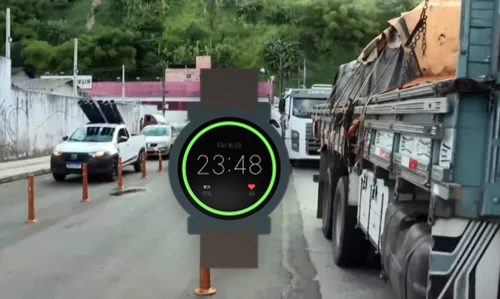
23:48
